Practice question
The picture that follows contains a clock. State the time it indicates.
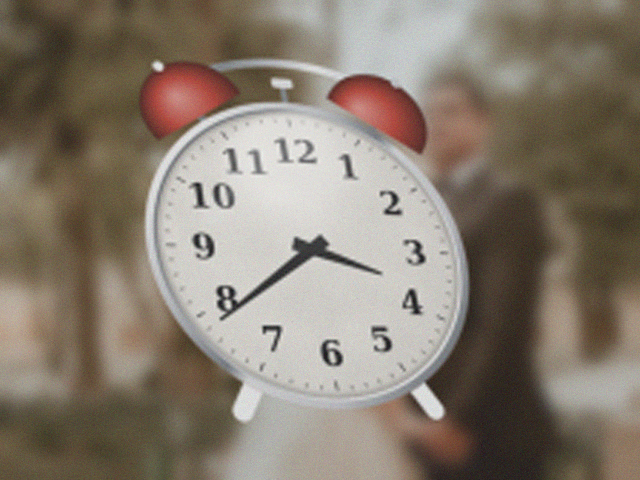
3:39
